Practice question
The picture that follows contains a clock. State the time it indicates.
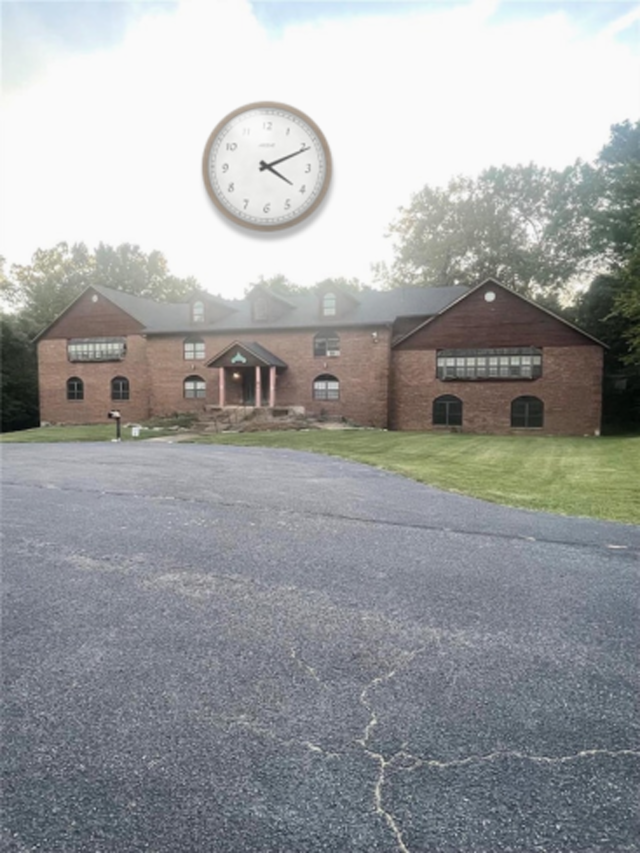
4:11
